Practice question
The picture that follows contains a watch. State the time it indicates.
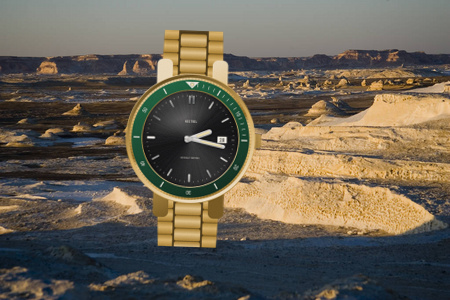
2:17
